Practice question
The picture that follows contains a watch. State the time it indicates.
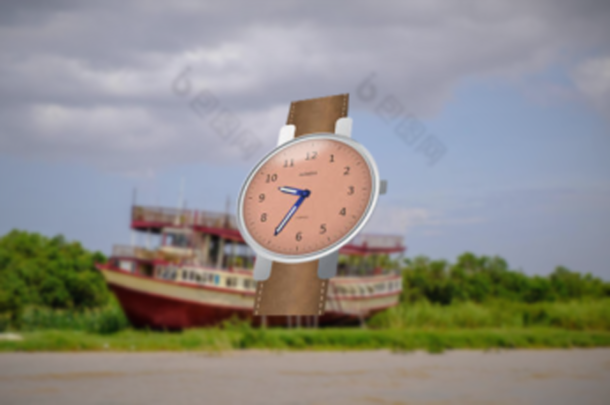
9:35
